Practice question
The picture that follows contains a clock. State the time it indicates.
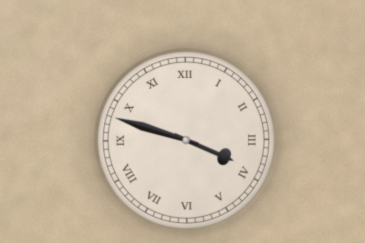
3:48
